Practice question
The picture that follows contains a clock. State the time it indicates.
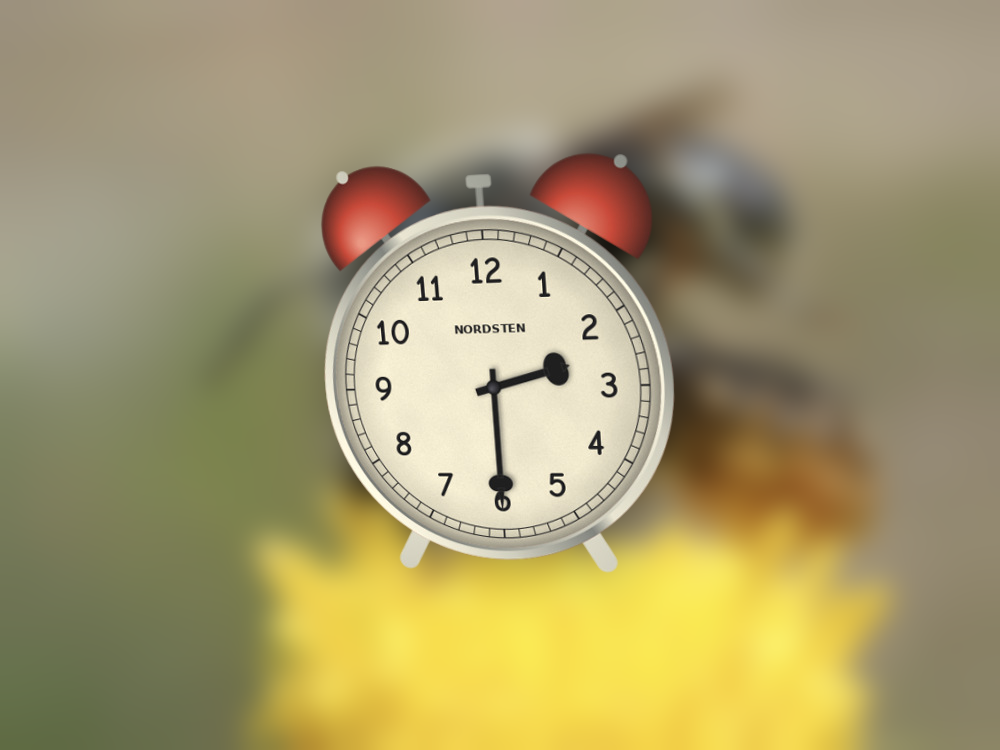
2:30
